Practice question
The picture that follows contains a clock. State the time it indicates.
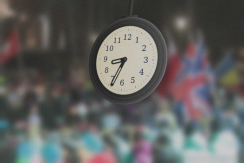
8:34
